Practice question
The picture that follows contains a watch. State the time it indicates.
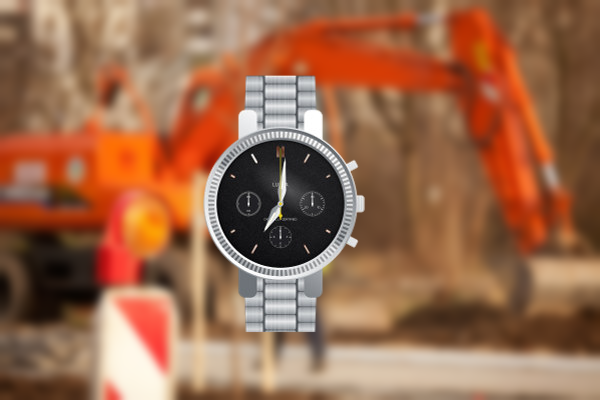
7:01
